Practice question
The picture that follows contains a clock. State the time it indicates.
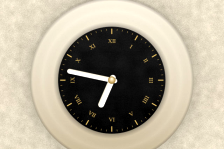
6:47
